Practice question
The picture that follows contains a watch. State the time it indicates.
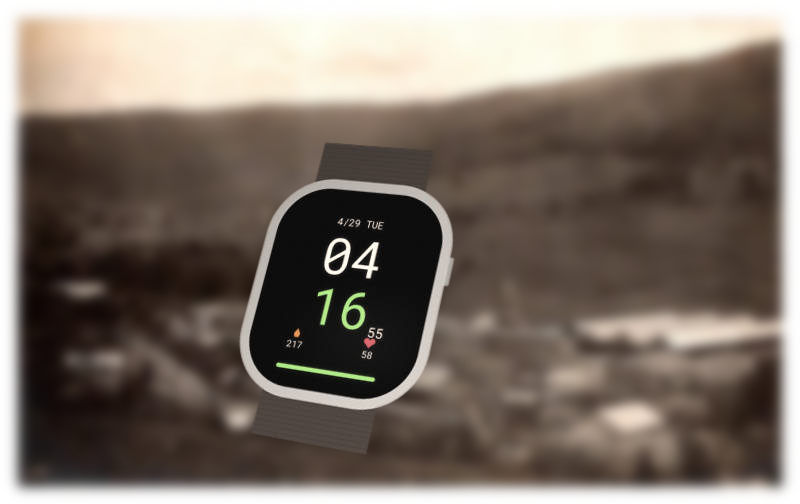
4:16:55
